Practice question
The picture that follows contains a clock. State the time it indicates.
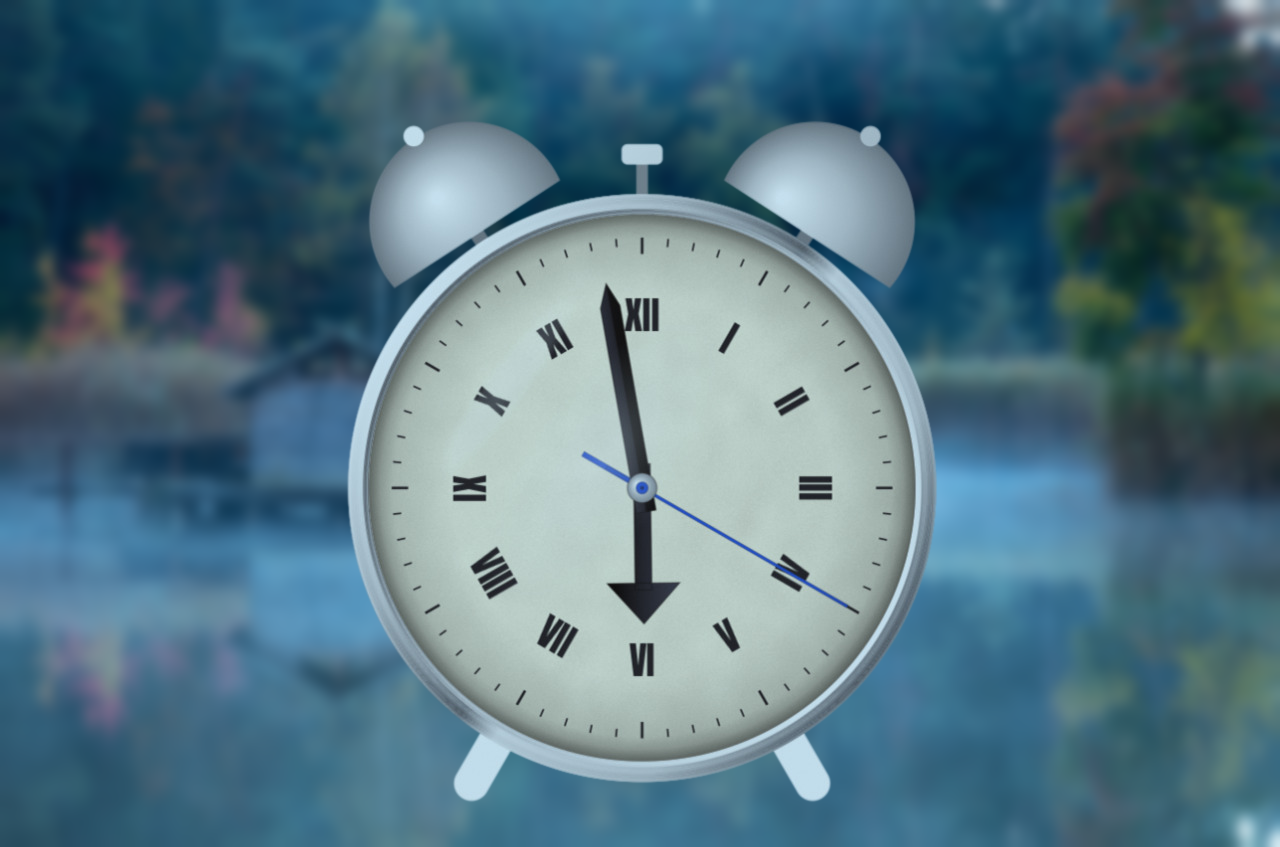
5:58:20
